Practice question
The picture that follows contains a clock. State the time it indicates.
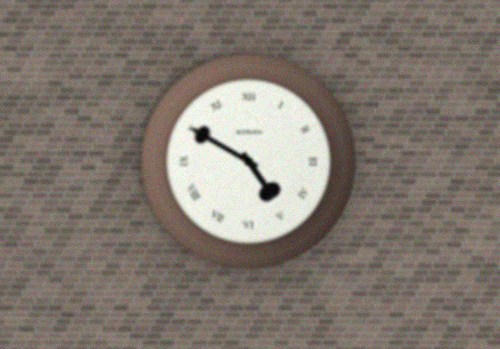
4:50
